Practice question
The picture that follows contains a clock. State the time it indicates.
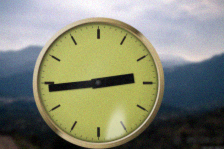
2:44
